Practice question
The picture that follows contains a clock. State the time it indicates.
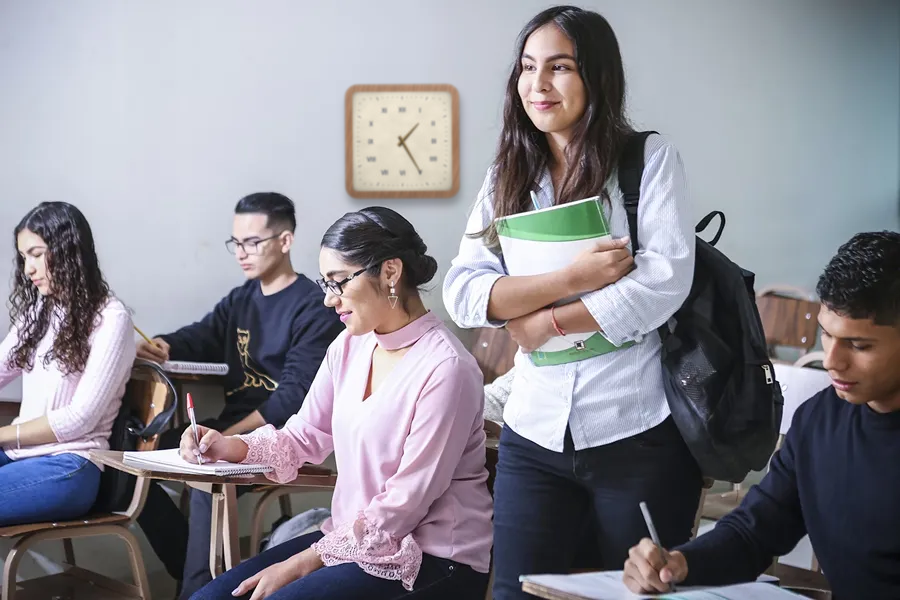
1:25
